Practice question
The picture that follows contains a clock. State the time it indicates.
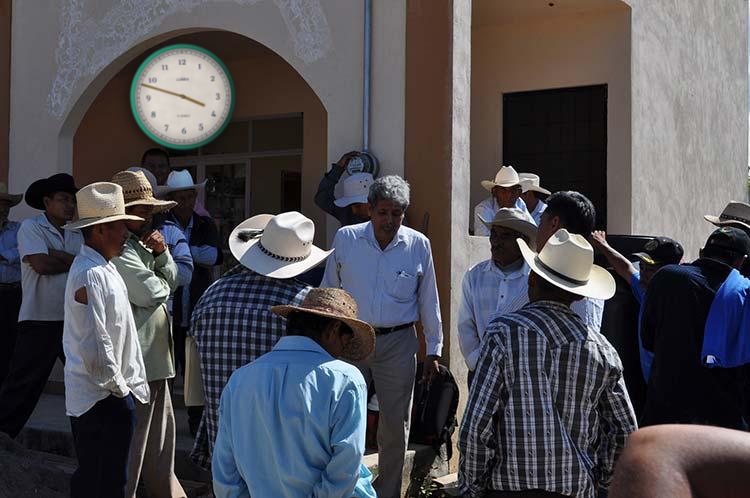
3:48
